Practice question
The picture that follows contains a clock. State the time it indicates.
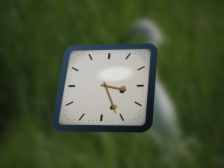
3:26
